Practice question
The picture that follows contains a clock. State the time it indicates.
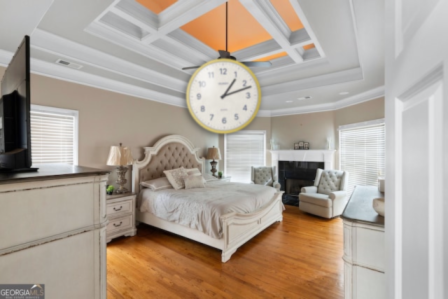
1:12
